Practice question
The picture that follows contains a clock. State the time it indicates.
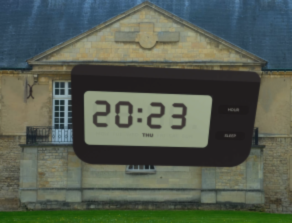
20:23
